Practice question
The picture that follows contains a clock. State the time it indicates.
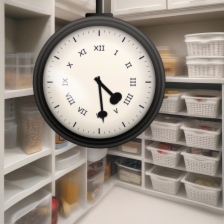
4:29
